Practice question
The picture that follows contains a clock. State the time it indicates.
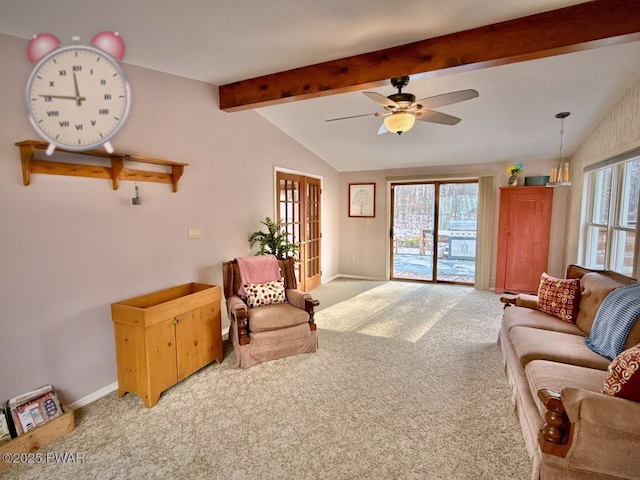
11:46
